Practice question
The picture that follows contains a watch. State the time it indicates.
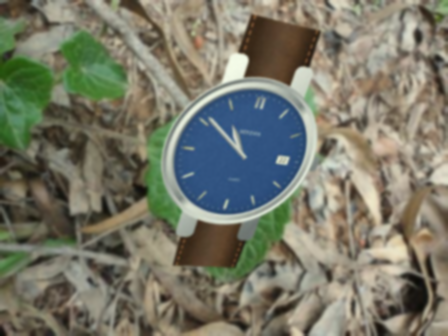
10:51
